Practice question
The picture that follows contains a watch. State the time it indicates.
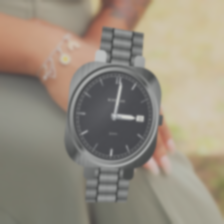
3:01
